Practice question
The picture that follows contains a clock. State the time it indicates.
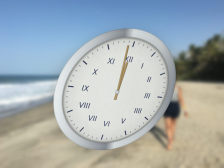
11:59
